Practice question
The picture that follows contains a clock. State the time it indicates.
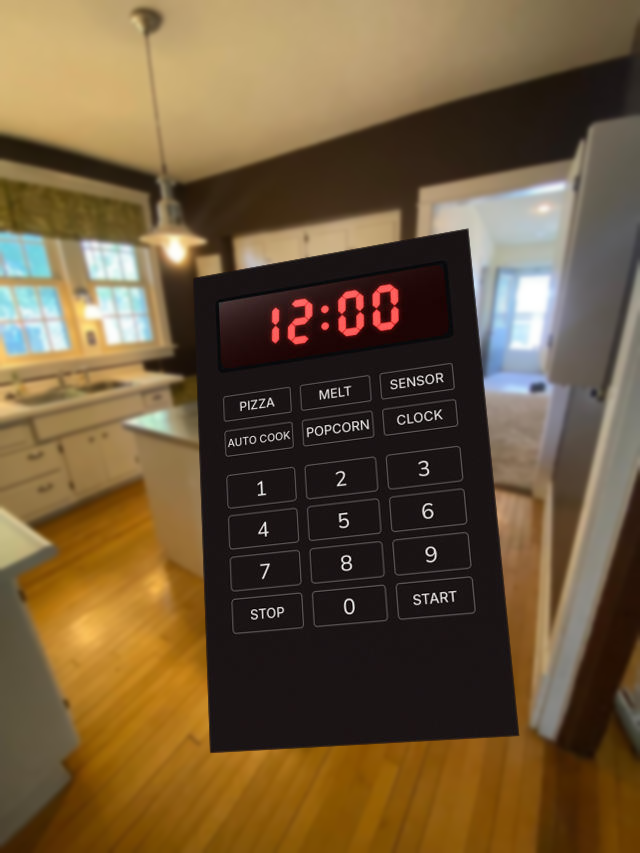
12:00
